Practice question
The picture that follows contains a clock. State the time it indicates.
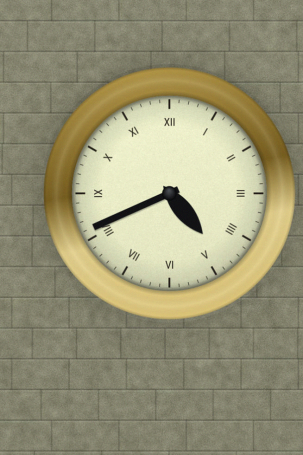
4:41
